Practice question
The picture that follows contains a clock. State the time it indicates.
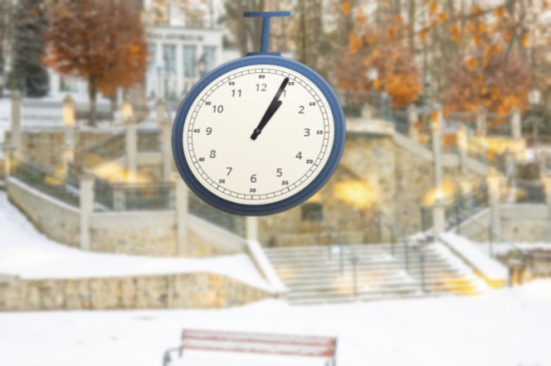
1:04
